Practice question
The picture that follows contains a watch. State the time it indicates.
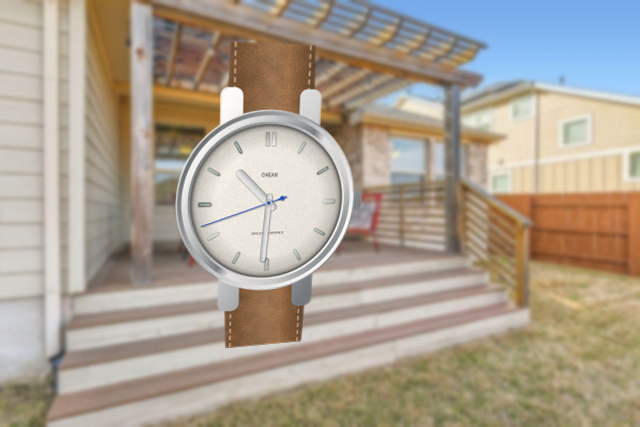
10:30:42
